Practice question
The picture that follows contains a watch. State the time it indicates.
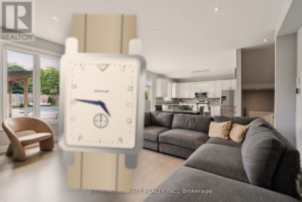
4:46
